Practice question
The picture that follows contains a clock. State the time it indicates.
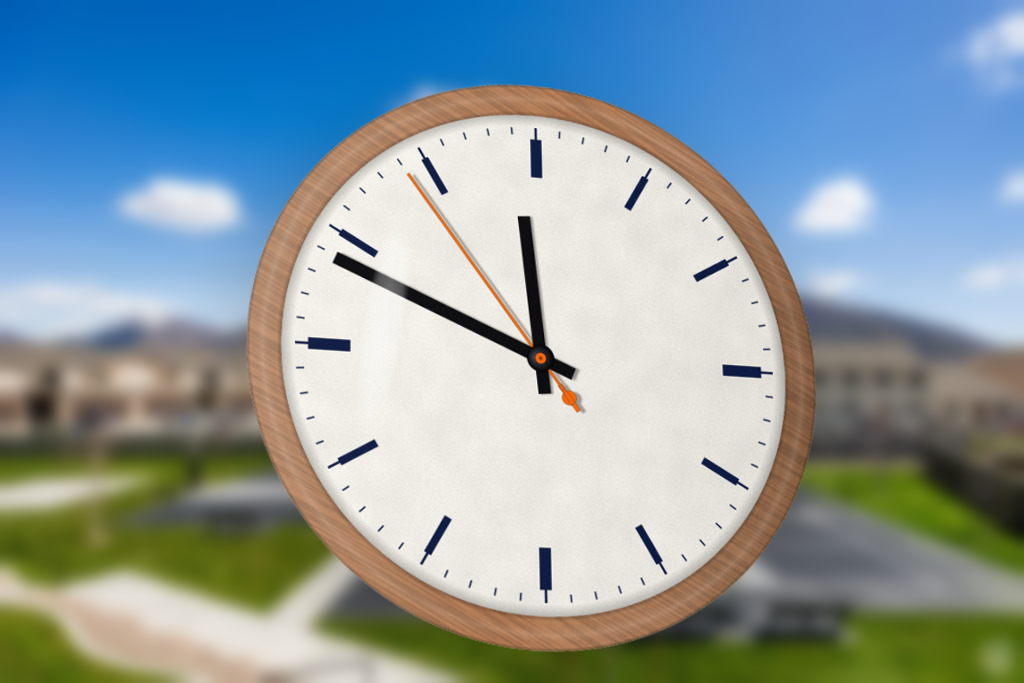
11:48:54
